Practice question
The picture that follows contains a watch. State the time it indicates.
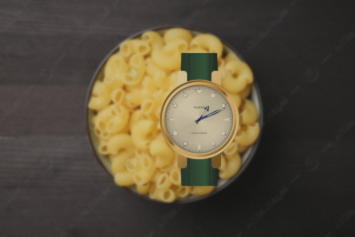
1:11
